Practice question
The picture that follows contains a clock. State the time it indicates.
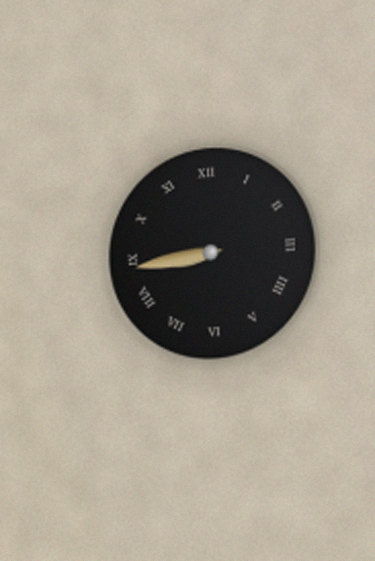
8:44
